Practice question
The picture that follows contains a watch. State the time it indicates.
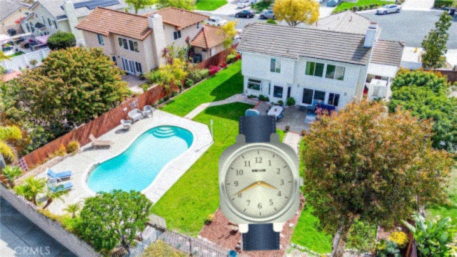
3:41
